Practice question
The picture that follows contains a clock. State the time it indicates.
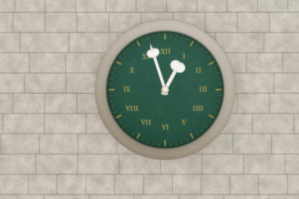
12:57
